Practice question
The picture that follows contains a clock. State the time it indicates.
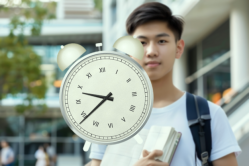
9:39
